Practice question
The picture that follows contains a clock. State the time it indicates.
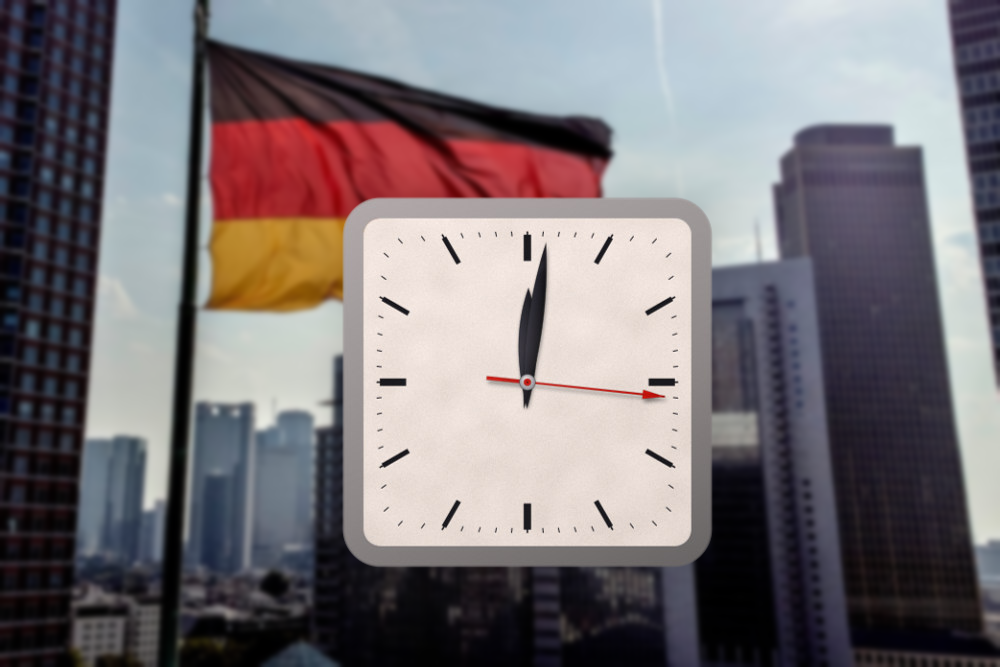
12:01:16
